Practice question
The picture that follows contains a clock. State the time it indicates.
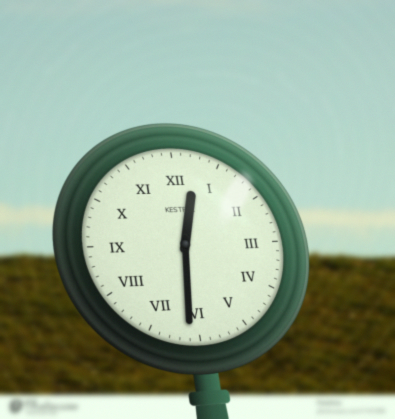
12:31
